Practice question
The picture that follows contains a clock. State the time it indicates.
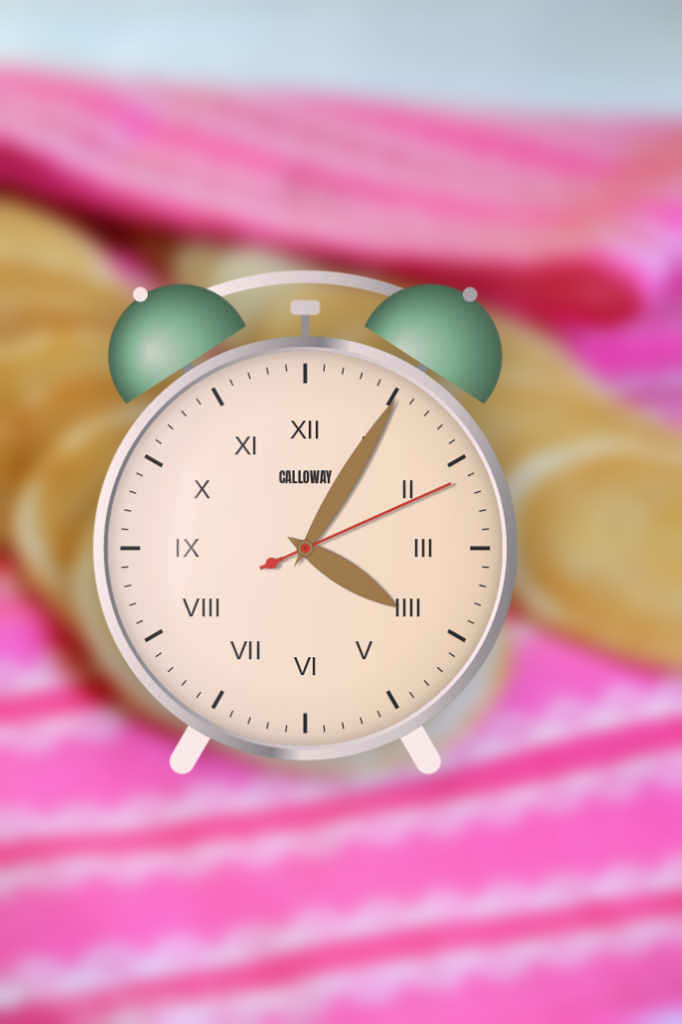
4:05:11
